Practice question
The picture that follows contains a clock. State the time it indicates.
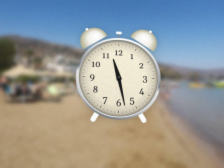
11:28
